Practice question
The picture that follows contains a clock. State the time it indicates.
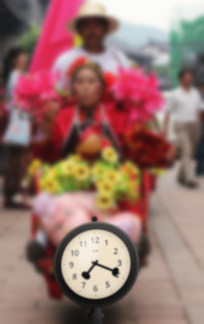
7:19
